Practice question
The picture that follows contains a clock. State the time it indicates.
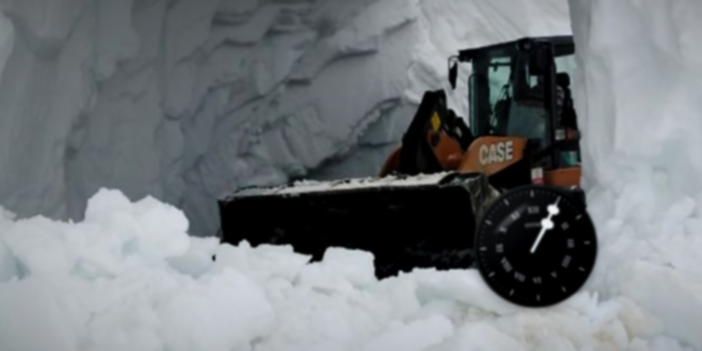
1:05
